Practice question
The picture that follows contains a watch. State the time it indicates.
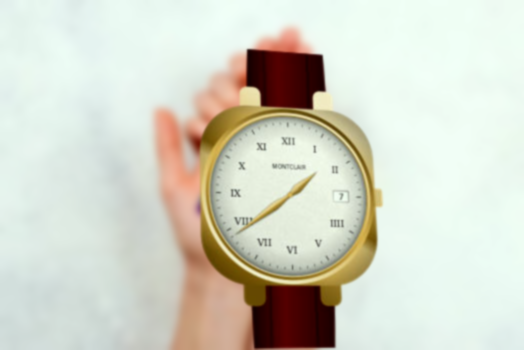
1:39
